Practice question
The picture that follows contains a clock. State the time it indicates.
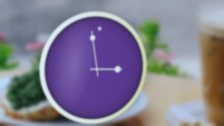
2:58
